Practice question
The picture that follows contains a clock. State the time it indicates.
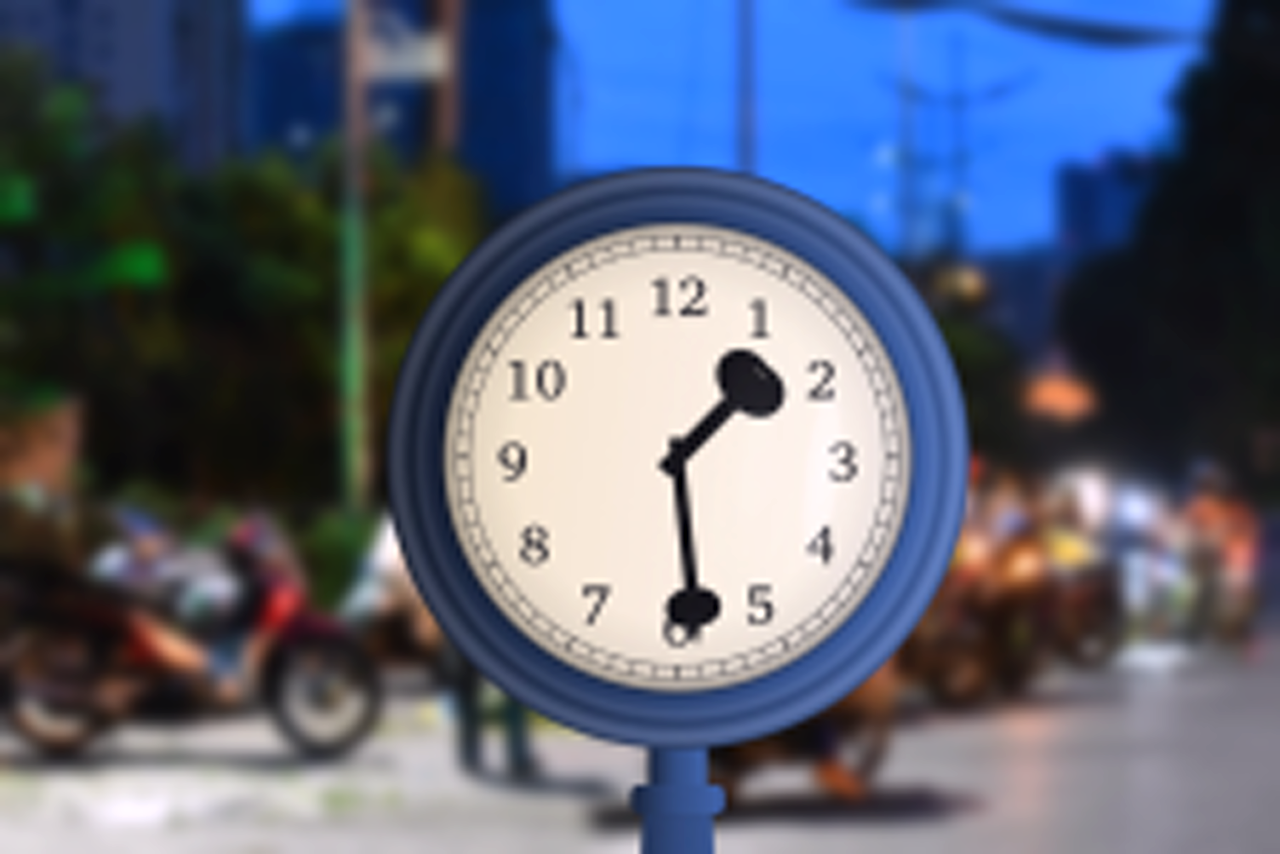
1:29
